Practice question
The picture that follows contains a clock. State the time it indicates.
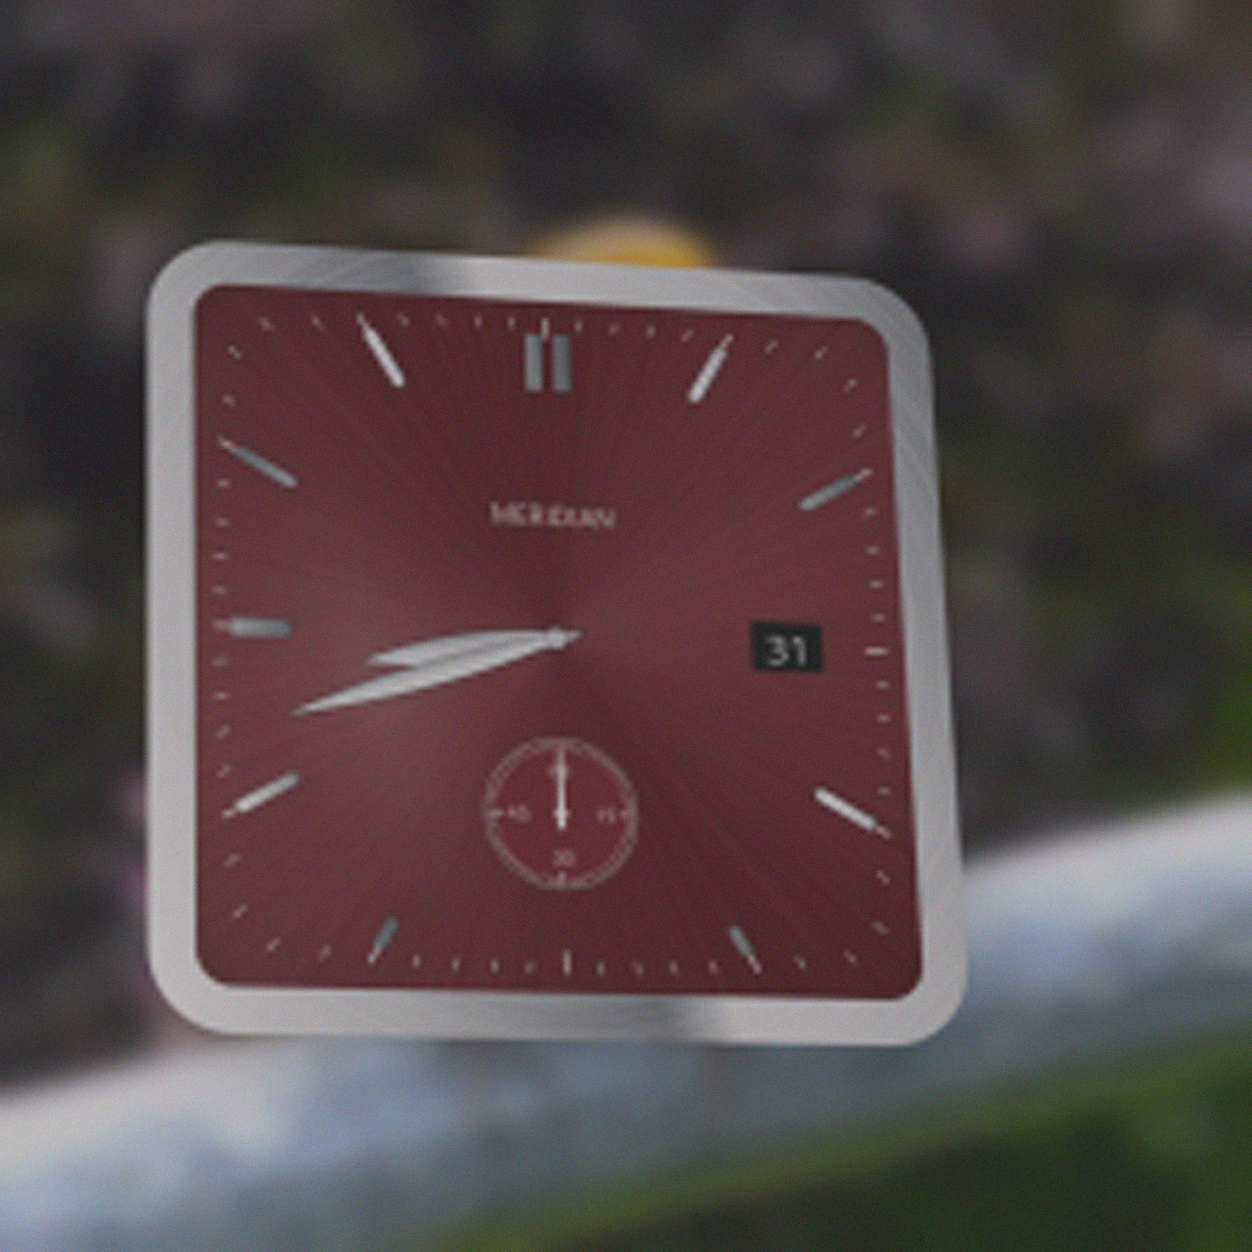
8:42
